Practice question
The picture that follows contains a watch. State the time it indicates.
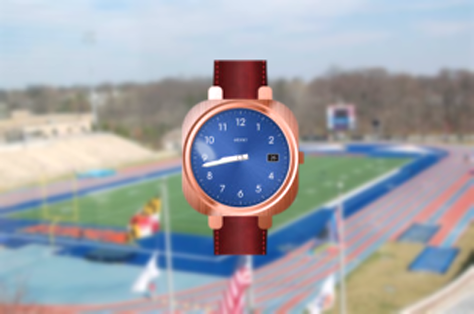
8:43
